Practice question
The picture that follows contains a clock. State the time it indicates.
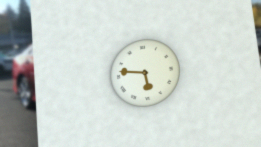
5:47
